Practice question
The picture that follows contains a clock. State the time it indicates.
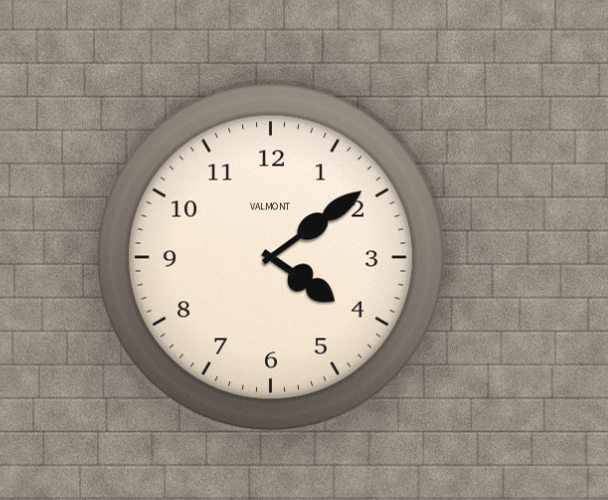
4:09
